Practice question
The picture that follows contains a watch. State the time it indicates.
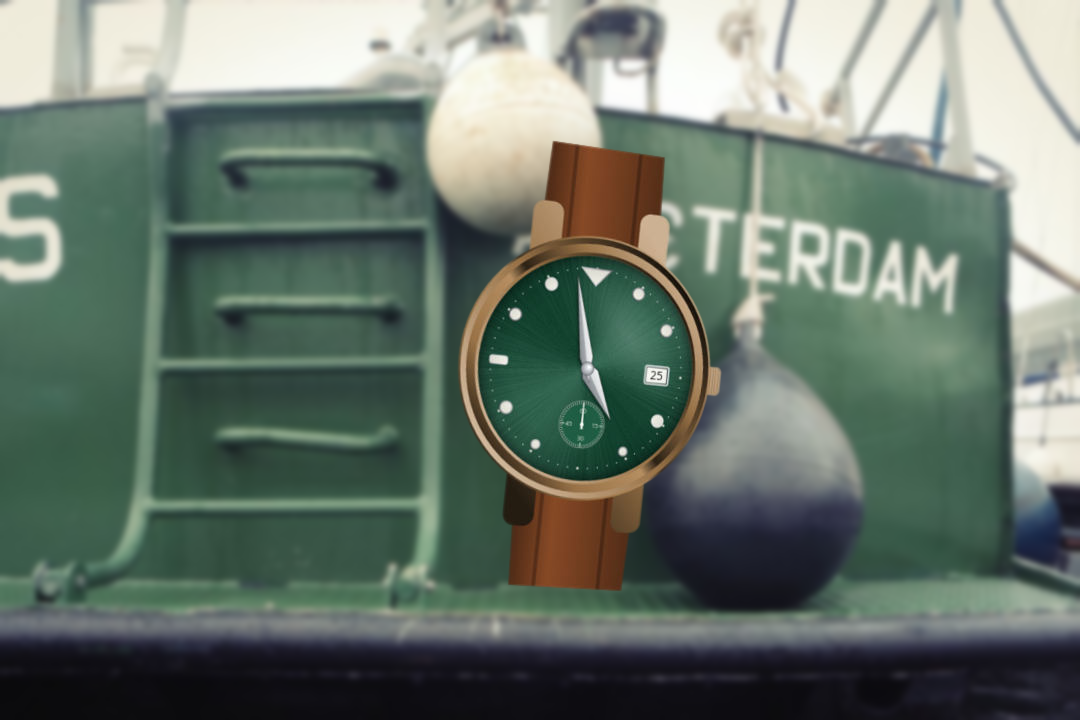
4:58
